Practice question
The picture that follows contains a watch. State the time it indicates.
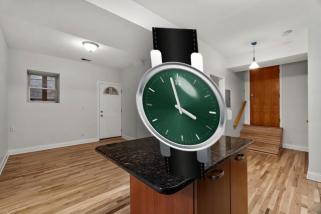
3:58
